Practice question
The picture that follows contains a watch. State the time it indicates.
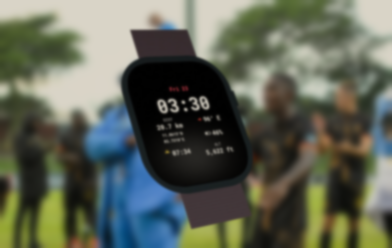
3:30
